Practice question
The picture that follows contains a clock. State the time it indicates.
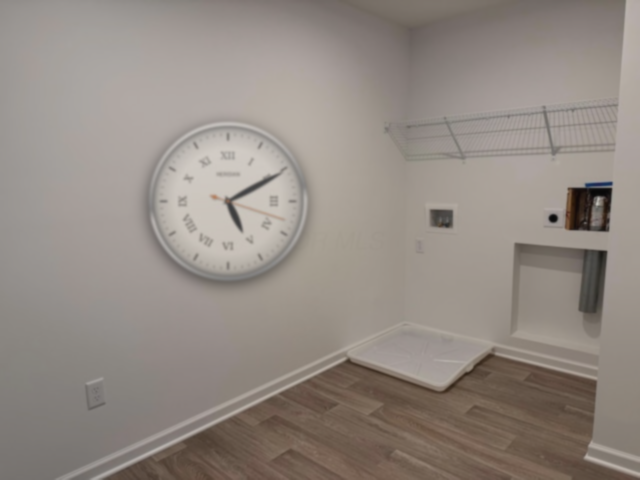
5:10:18
